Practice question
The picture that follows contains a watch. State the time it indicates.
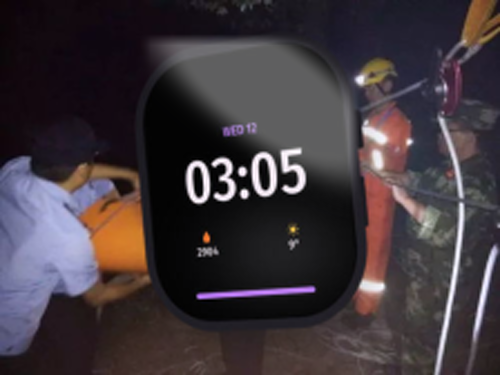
3:05
